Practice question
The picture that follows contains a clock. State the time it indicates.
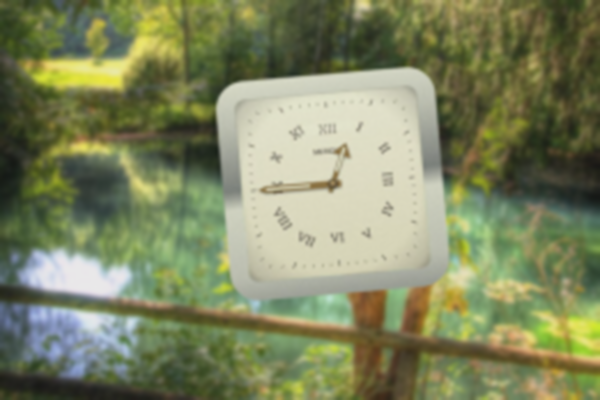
12:45
